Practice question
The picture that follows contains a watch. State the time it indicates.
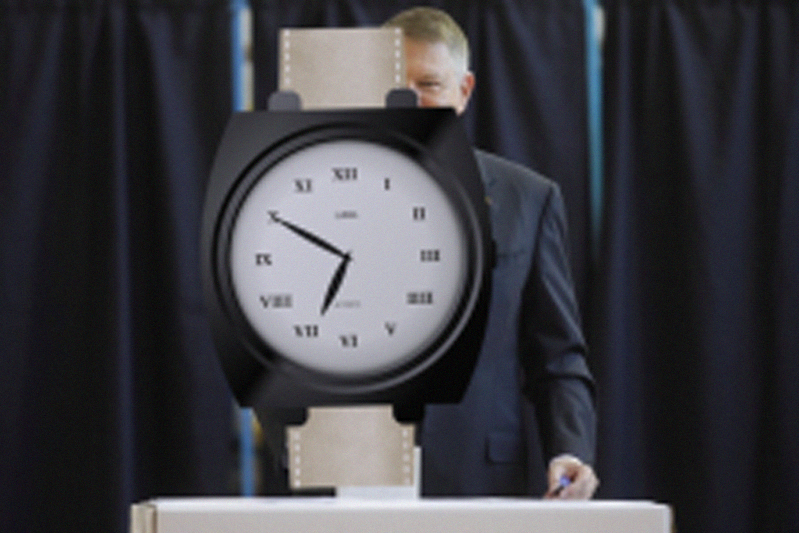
6:50
